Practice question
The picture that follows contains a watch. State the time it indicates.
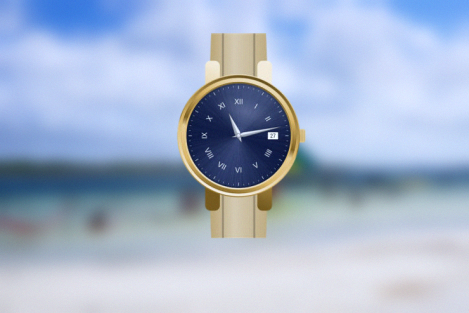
11:13
